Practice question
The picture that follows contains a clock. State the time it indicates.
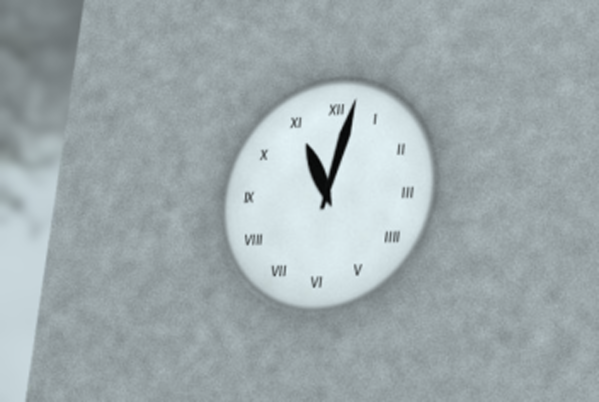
11:02
